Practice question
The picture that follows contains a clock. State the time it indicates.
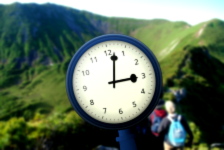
3:02
